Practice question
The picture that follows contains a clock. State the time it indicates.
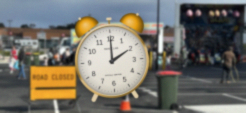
2:00
